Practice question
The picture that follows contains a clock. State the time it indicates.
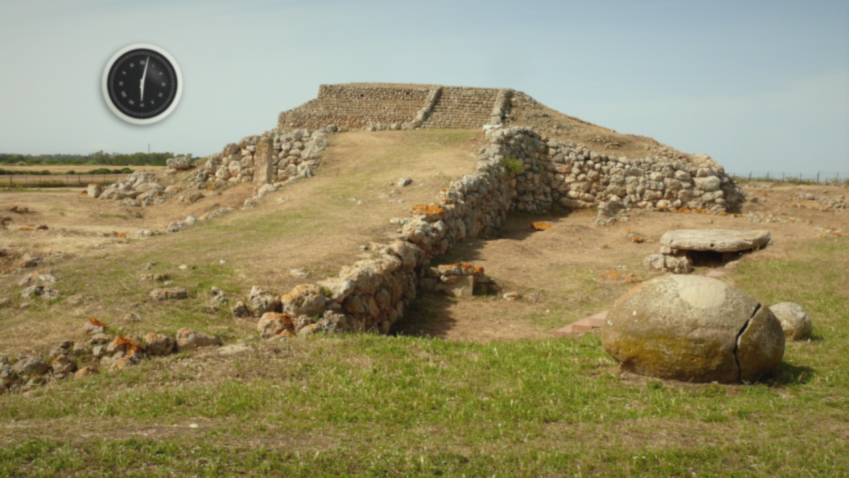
6:02
